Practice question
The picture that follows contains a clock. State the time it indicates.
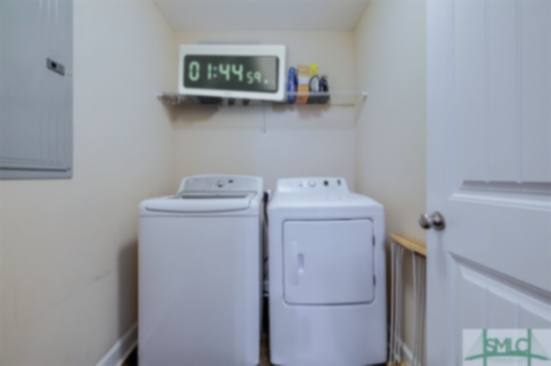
1:44
